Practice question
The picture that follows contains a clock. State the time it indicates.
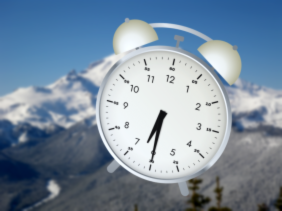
6:30
